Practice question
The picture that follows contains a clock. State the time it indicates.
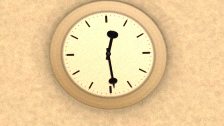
12:29
